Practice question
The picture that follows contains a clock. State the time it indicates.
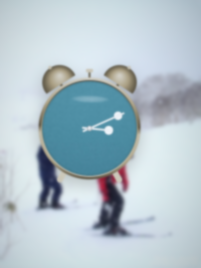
3:11
